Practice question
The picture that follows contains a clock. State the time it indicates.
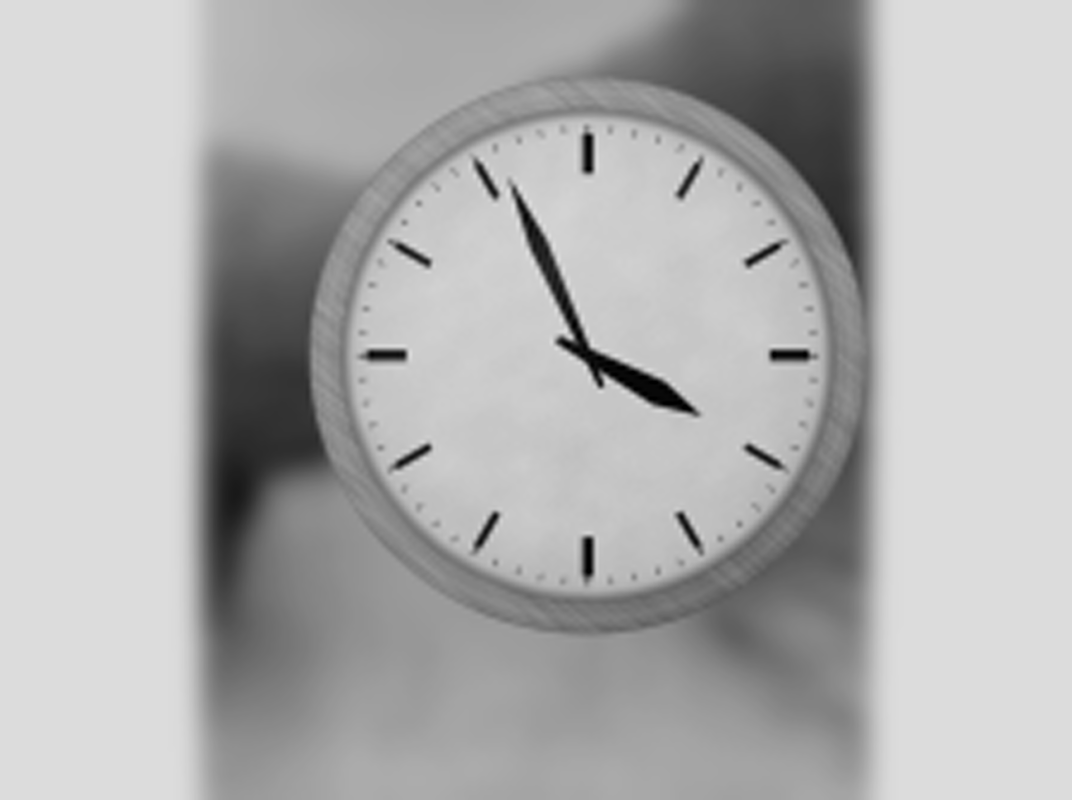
3:56
